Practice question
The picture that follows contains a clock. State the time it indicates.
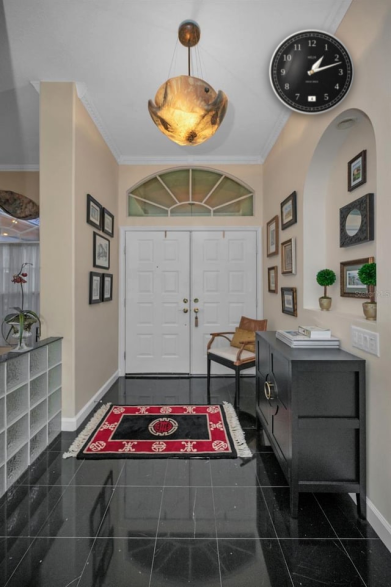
1:12
